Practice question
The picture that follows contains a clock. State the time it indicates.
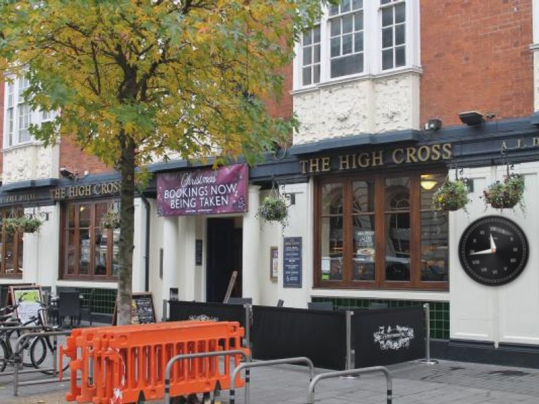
11:44
